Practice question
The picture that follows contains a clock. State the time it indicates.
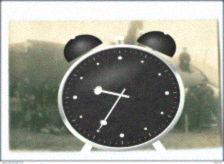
9:35
